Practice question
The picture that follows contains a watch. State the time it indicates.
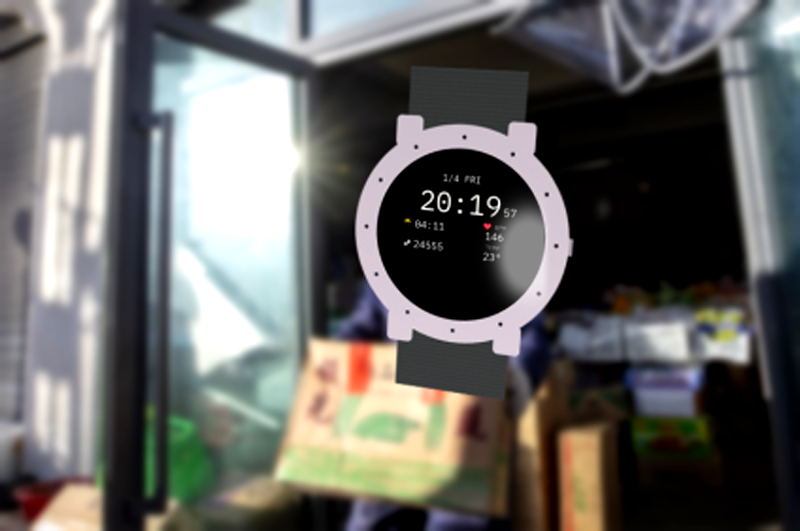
20:19
